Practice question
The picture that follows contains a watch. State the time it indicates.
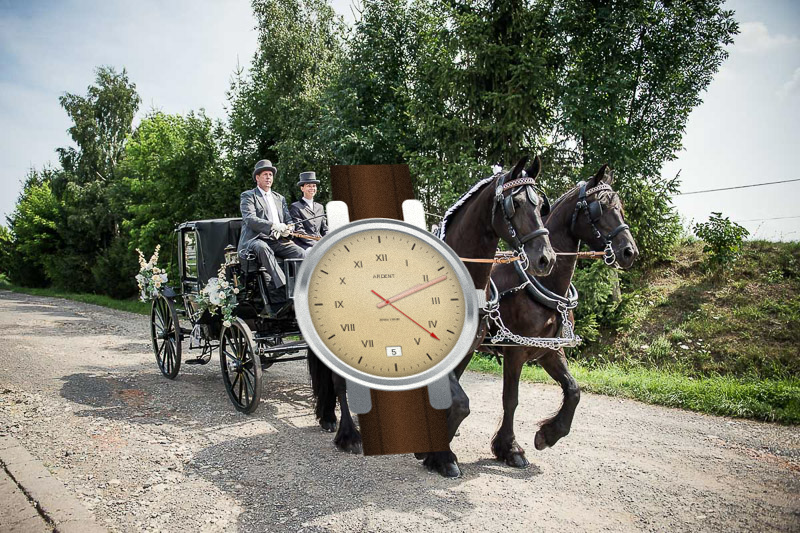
2:11:22
